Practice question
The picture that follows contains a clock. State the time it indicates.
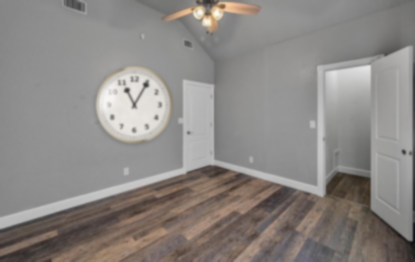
11:05
